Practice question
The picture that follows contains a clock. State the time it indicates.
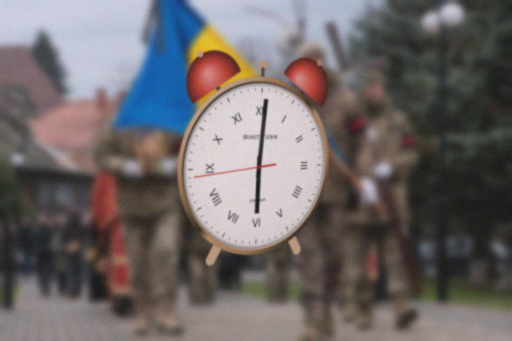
6:00:44
